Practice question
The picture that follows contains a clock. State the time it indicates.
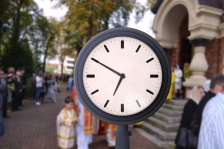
6:50
